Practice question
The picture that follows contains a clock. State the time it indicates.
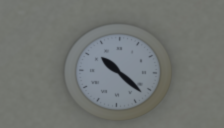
10:22
